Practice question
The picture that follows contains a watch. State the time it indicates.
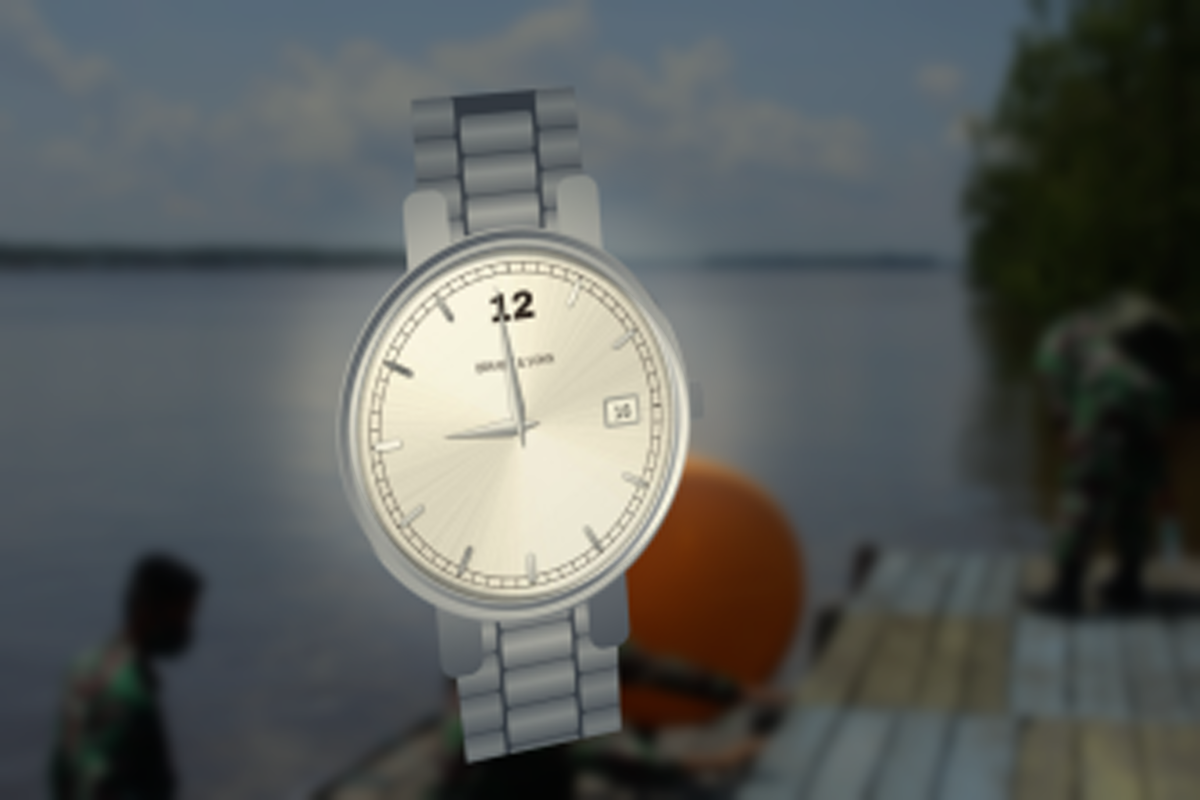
8:59
